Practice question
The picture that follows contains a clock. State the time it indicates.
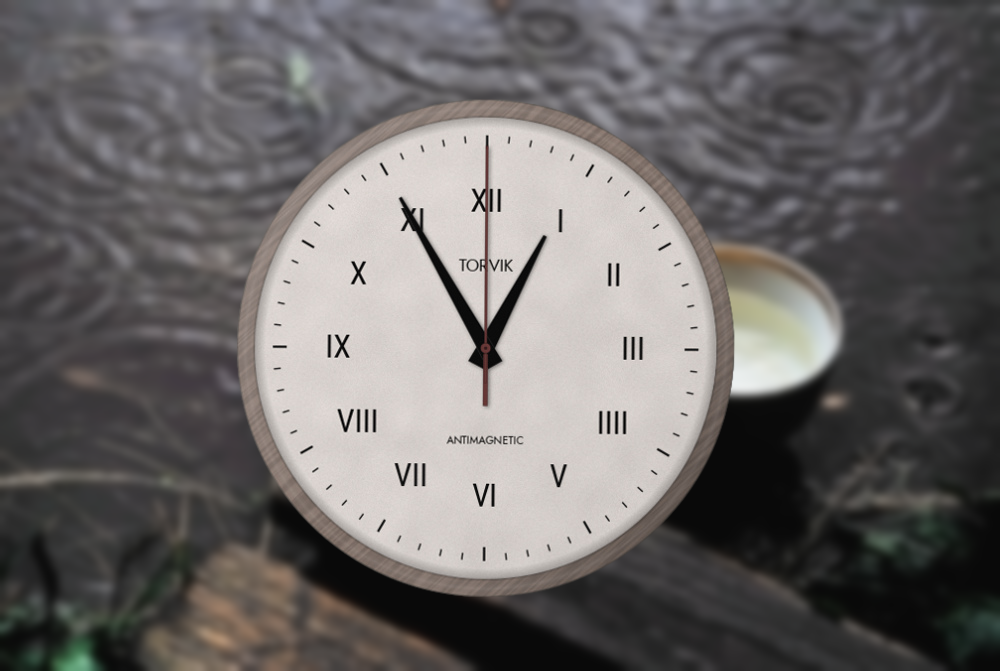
12:55:00
